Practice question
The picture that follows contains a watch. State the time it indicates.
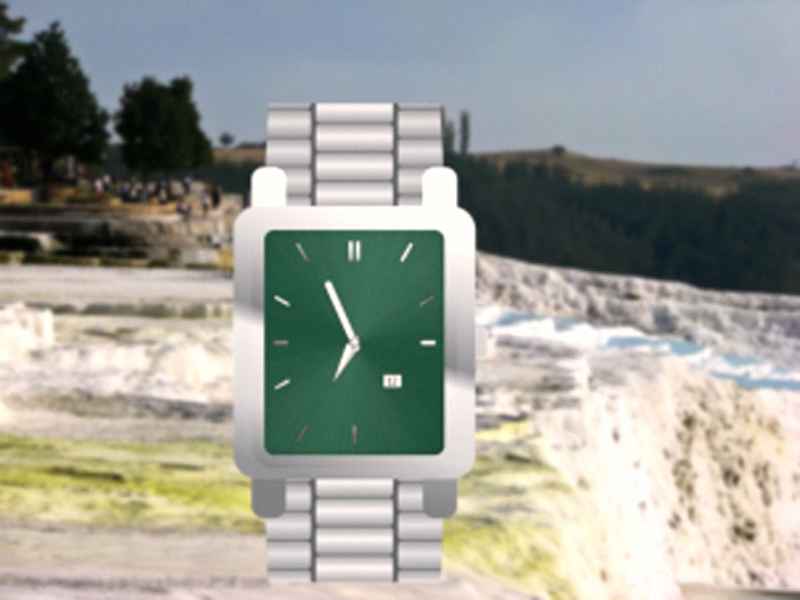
6:56
